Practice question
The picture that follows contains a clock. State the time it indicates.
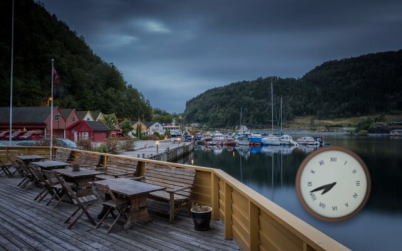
7:42
